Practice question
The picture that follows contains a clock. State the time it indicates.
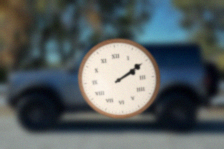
2:10
